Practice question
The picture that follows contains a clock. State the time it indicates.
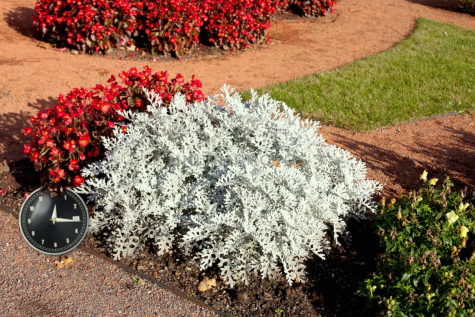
12:16
